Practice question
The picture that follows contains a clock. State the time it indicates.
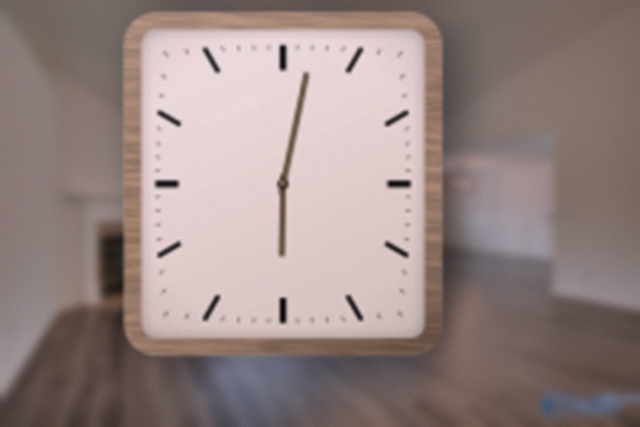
6:02
